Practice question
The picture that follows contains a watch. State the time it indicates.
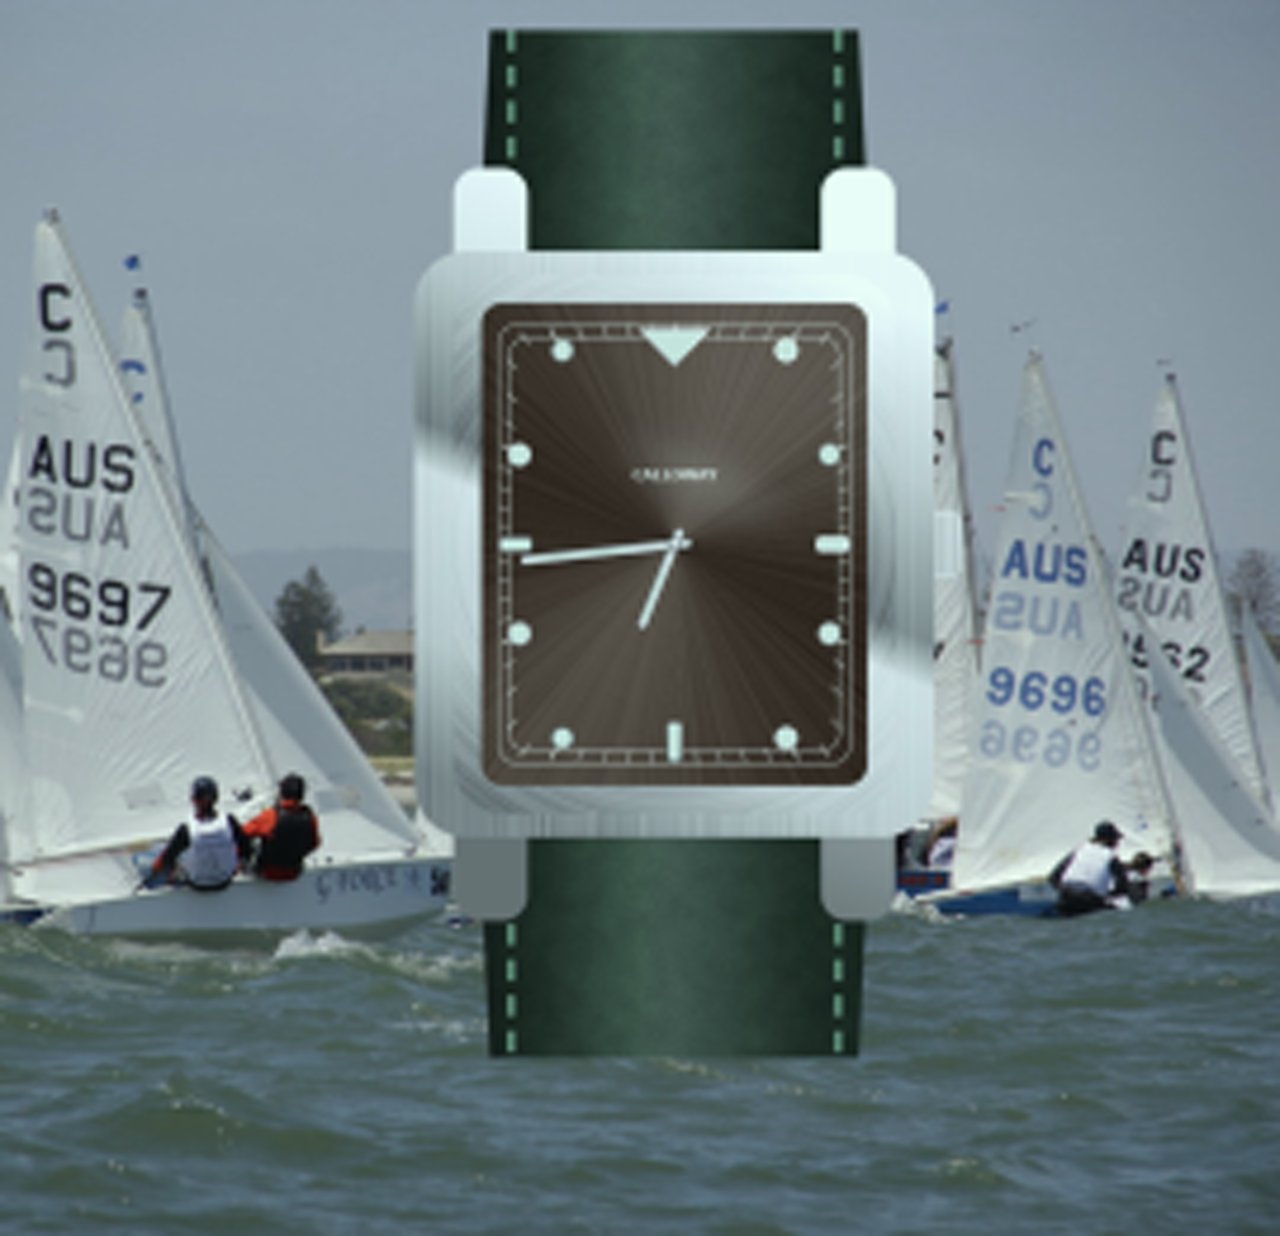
6:44
